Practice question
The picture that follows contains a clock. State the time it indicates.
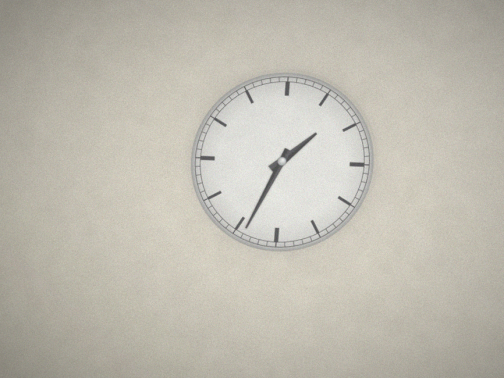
1:34
